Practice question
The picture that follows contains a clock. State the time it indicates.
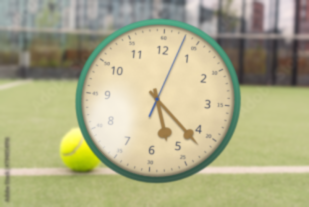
5:22:03
